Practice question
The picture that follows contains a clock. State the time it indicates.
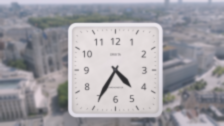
4:35
